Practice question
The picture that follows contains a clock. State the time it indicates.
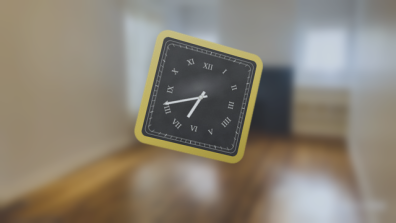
6:41
